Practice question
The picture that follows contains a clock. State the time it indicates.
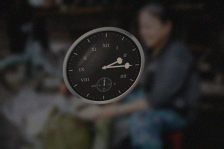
2:15
